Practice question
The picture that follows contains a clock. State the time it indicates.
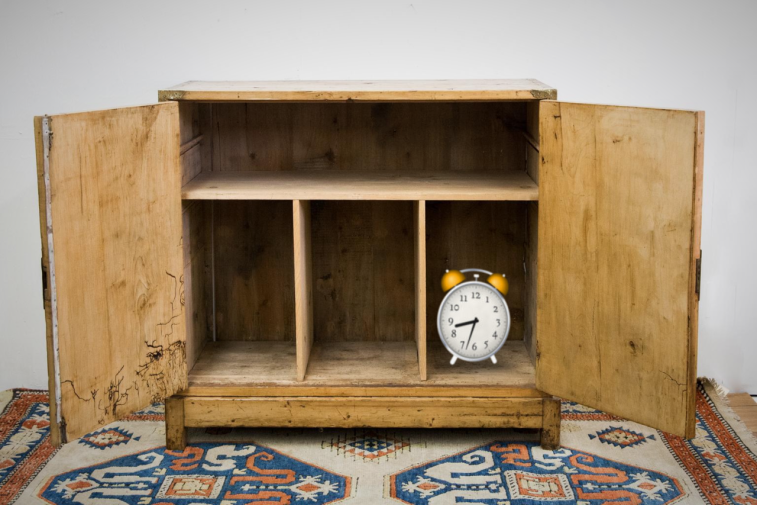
8:33
